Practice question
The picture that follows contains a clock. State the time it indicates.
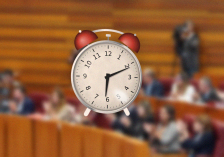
6:11
